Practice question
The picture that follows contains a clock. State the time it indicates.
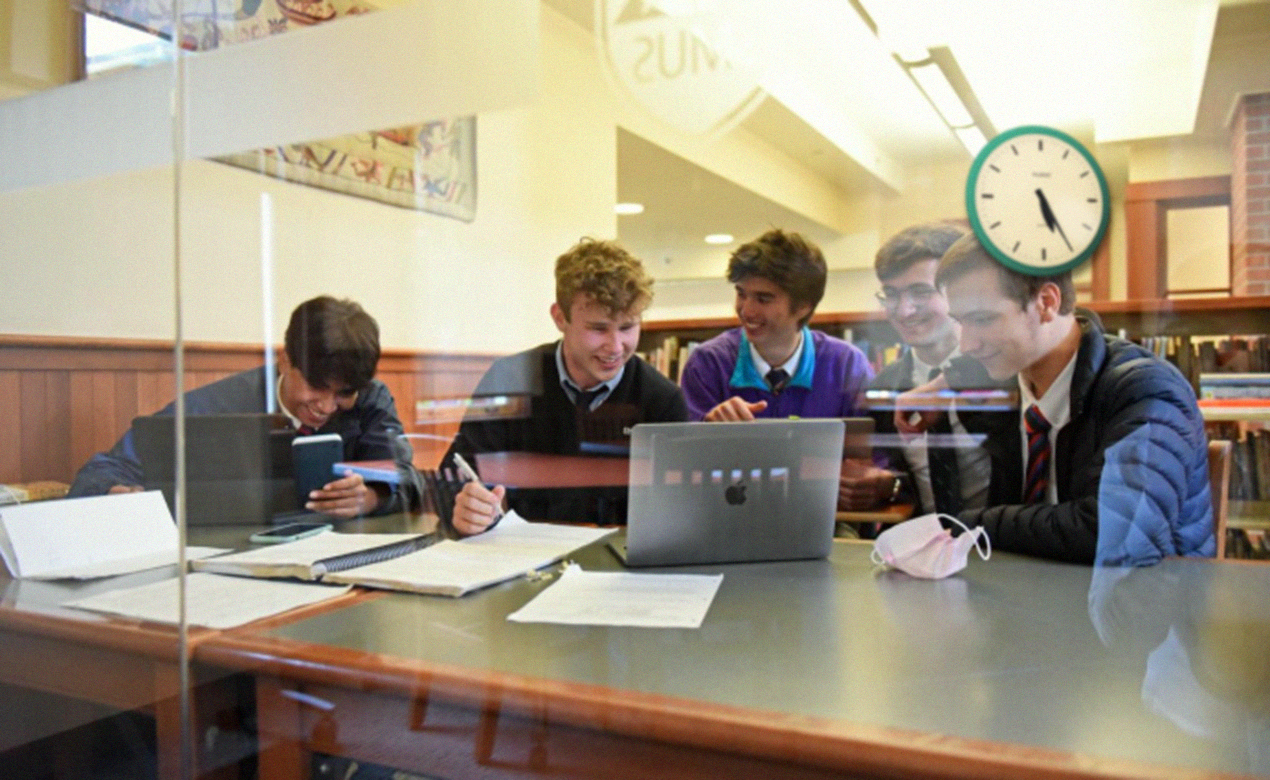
5:25
